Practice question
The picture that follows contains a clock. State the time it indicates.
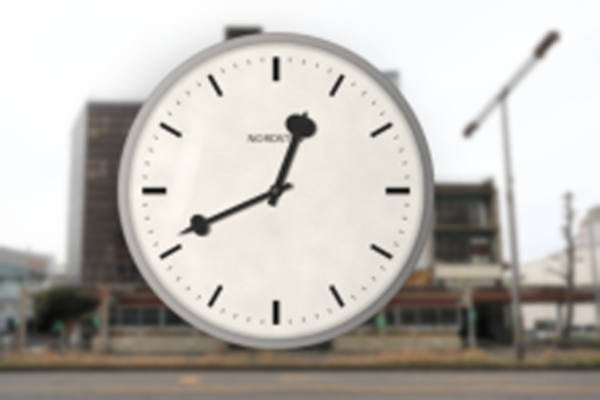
12:41
